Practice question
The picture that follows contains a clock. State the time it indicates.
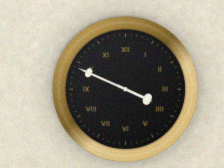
3:49
